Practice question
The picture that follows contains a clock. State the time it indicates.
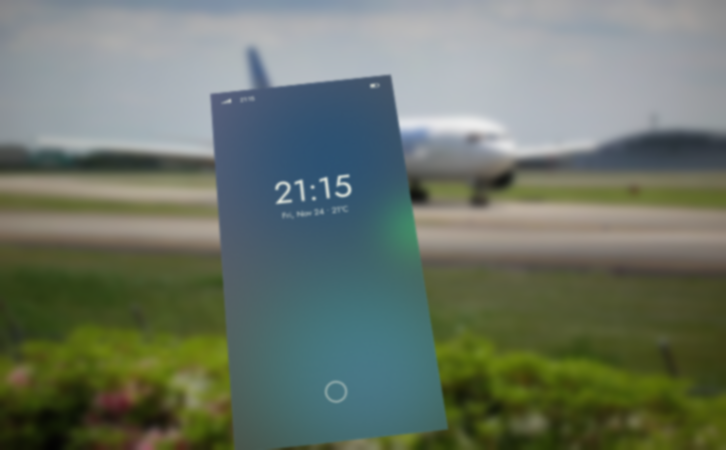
21:15
